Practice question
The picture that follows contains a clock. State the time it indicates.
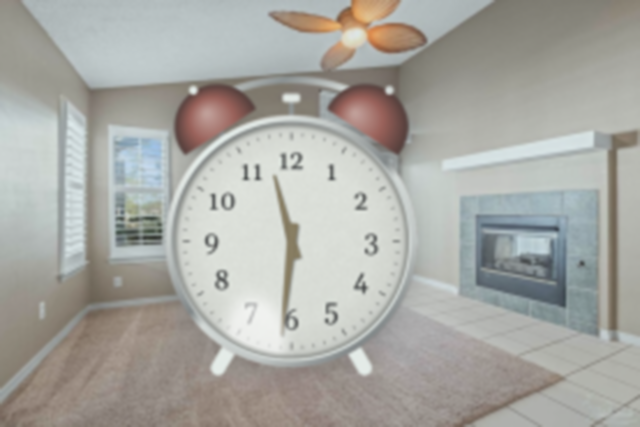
11:31
